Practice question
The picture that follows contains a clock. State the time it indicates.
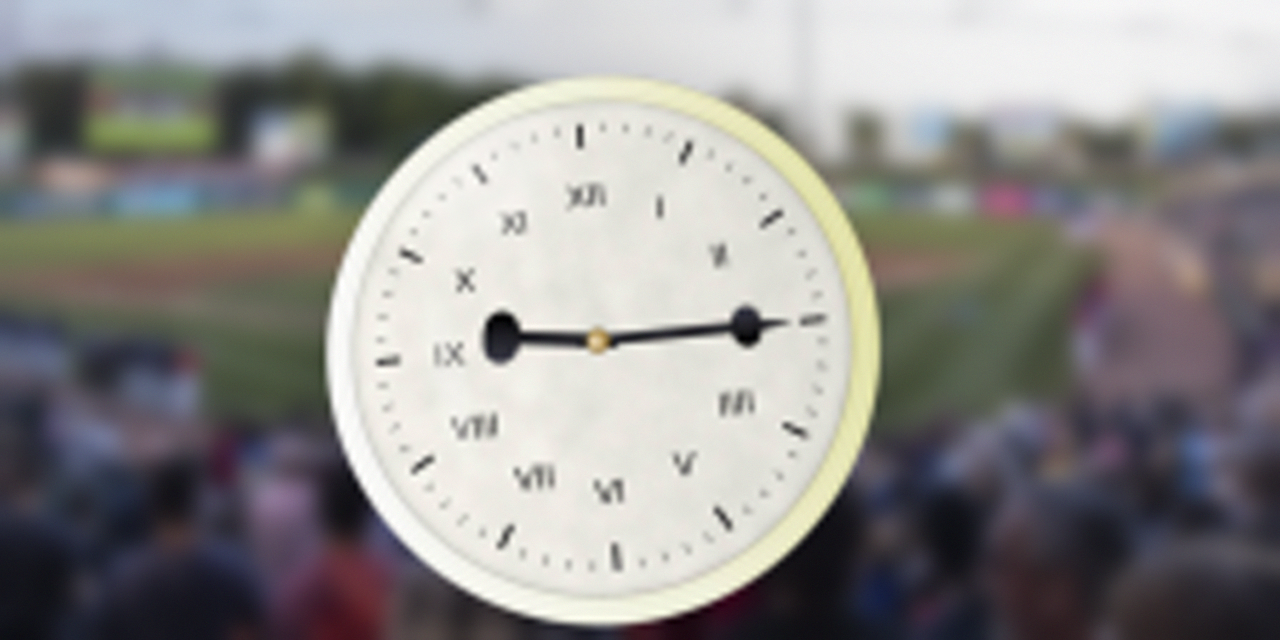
9:15
